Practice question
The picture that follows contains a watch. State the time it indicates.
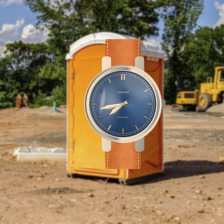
7:43
